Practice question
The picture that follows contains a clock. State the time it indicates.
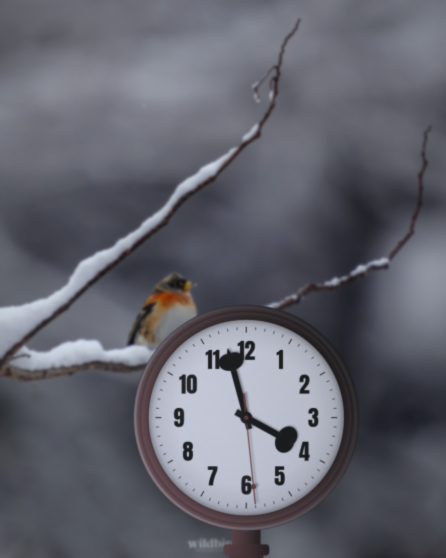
3:57:29
